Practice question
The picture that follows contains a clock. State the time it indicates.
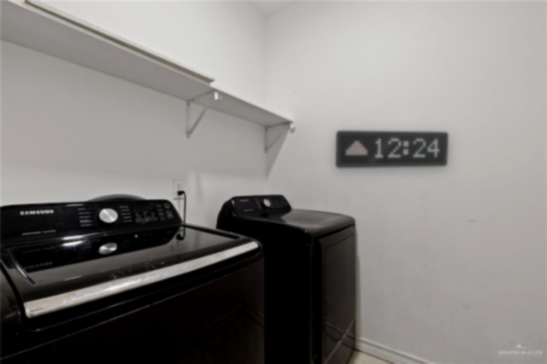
12:24
